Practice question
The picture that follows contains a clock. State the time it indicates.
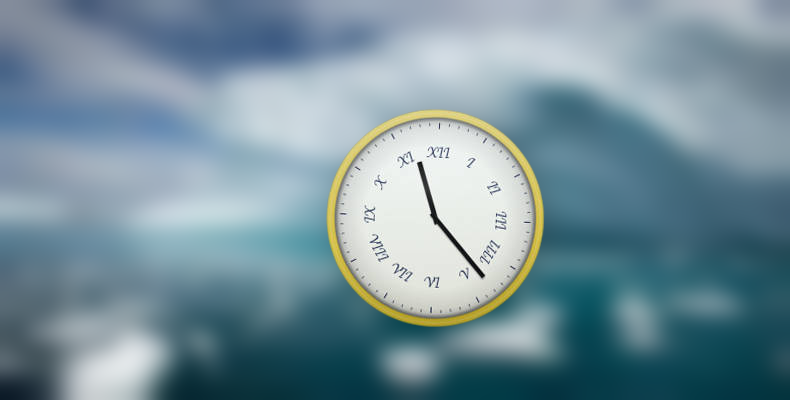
11:23
